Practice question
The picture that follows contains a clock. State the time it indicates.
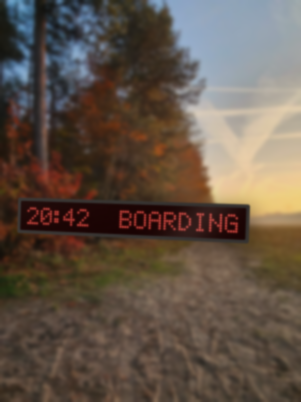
20:42
